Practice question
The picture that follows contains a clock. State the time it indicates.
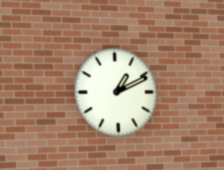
1:11
